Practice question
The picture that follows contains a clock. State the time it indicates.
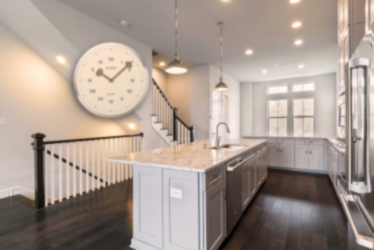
10:08
